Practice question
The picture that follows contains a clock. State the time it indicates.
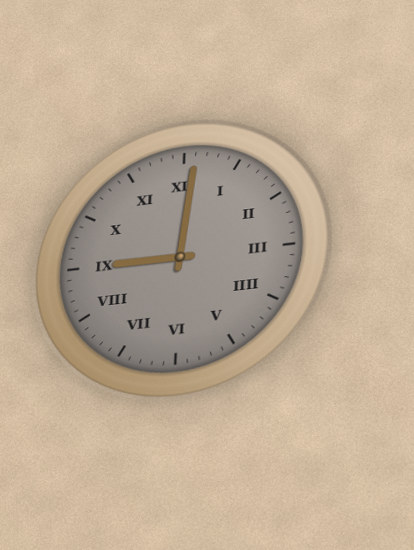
9:01
